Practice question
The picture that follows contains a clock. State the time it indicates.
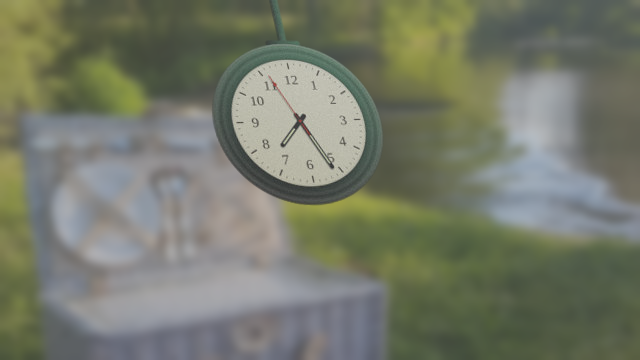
7:25:56
